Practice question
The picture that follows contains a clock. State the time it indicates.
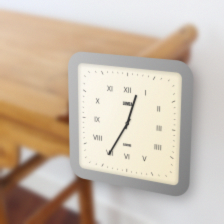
12:35
